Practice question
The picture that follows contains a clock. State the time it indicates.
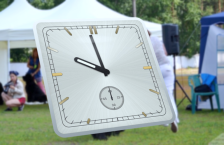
9:59
